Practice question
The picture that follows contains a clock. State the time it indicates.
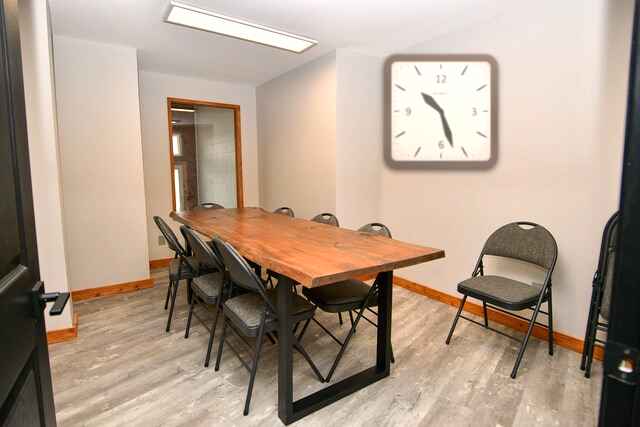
10:27
